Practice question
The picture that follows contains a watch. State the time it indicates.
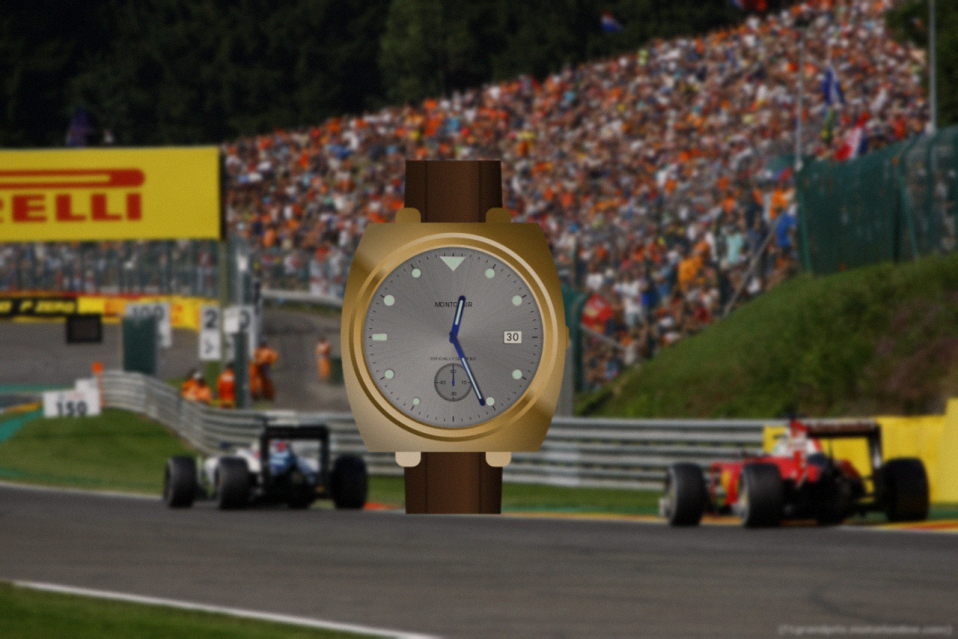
12:26
